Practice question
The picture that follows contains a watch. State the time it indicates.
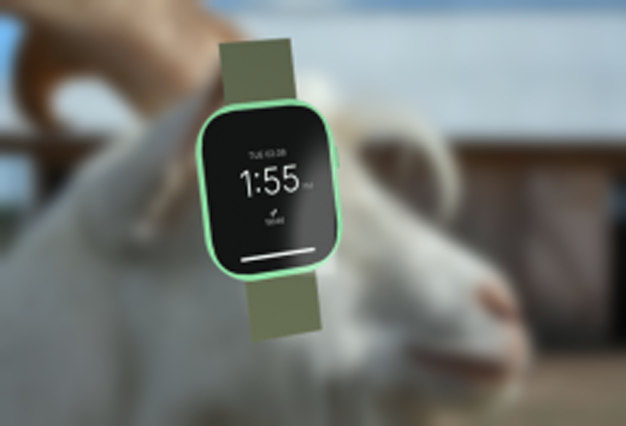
1:55
